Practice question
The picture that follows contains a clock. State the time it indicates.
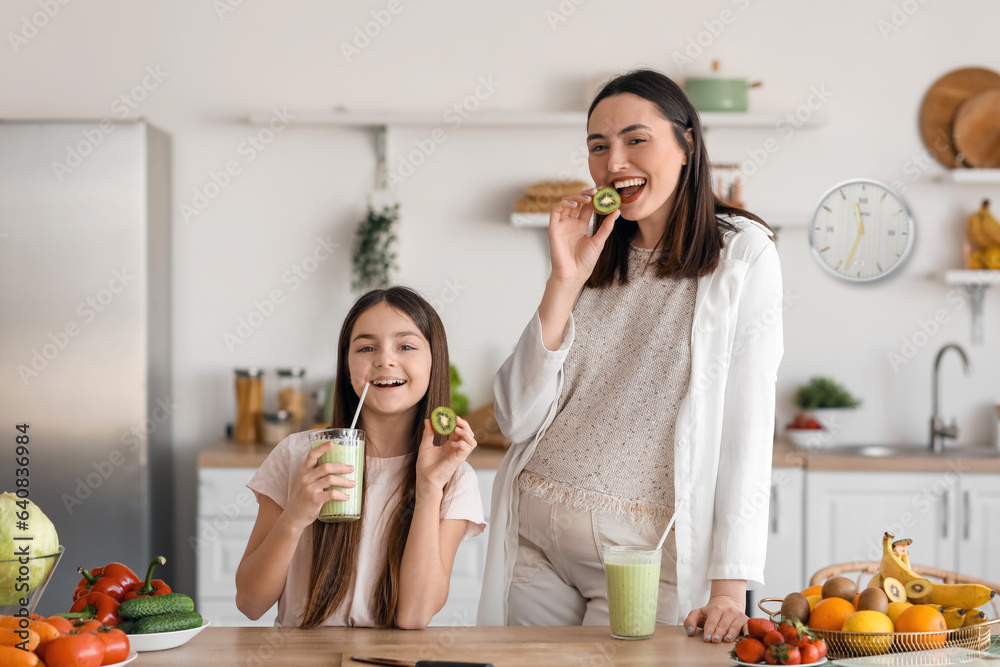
11:33
